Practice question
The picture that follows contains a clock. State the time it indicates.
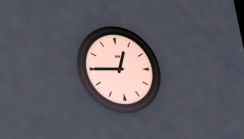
12:45
